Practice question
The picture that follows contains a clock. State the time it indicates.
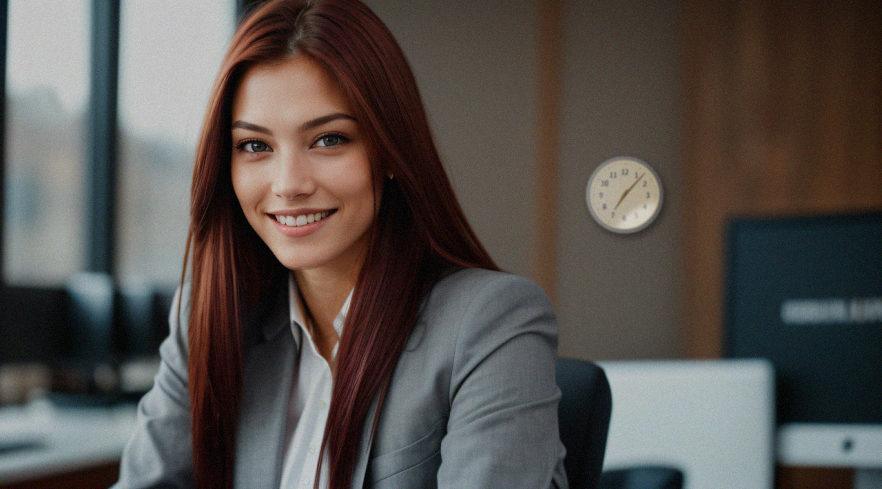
7:07
